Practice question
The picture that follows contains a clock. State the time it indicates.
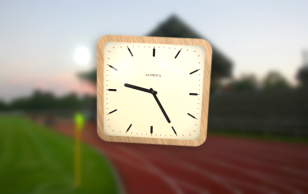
9:25
